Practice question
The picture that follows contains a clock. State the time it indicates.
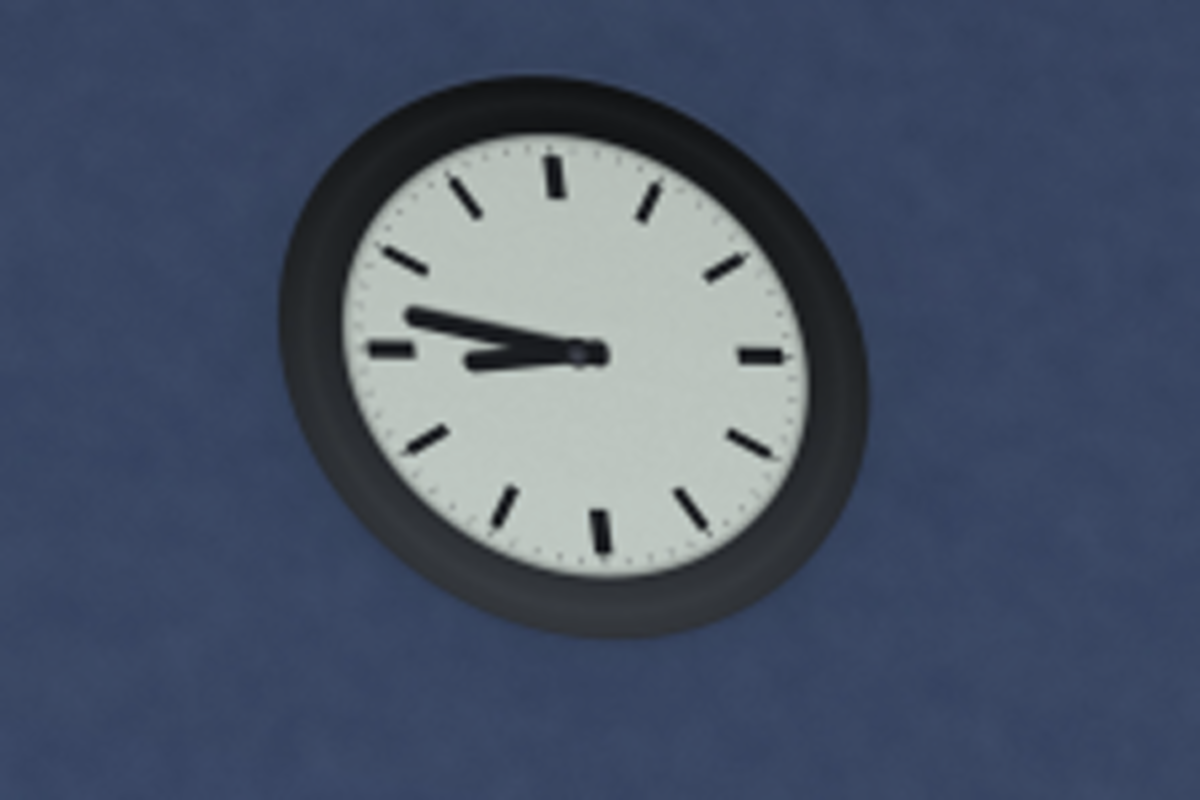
8:47
